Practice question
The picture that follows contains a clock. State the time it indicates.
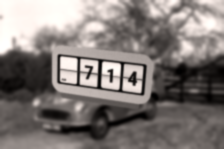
7:14
